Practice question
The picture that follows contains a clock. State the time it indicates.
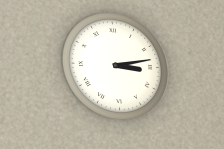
3:13
